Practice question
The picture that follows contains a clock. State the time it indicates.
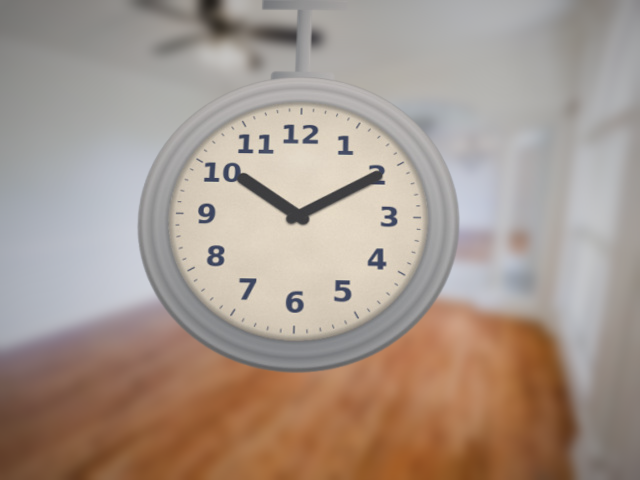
10:10
